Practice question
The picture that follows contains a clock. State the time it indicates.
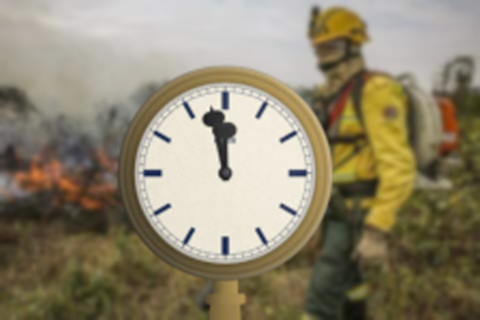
11:58
